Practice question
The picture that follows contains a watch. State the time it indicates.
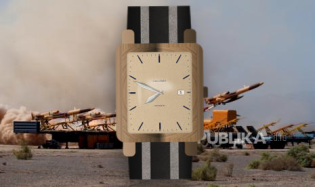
7:49
